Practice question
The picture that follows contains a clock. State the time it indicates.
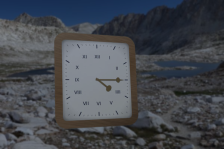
4:15
